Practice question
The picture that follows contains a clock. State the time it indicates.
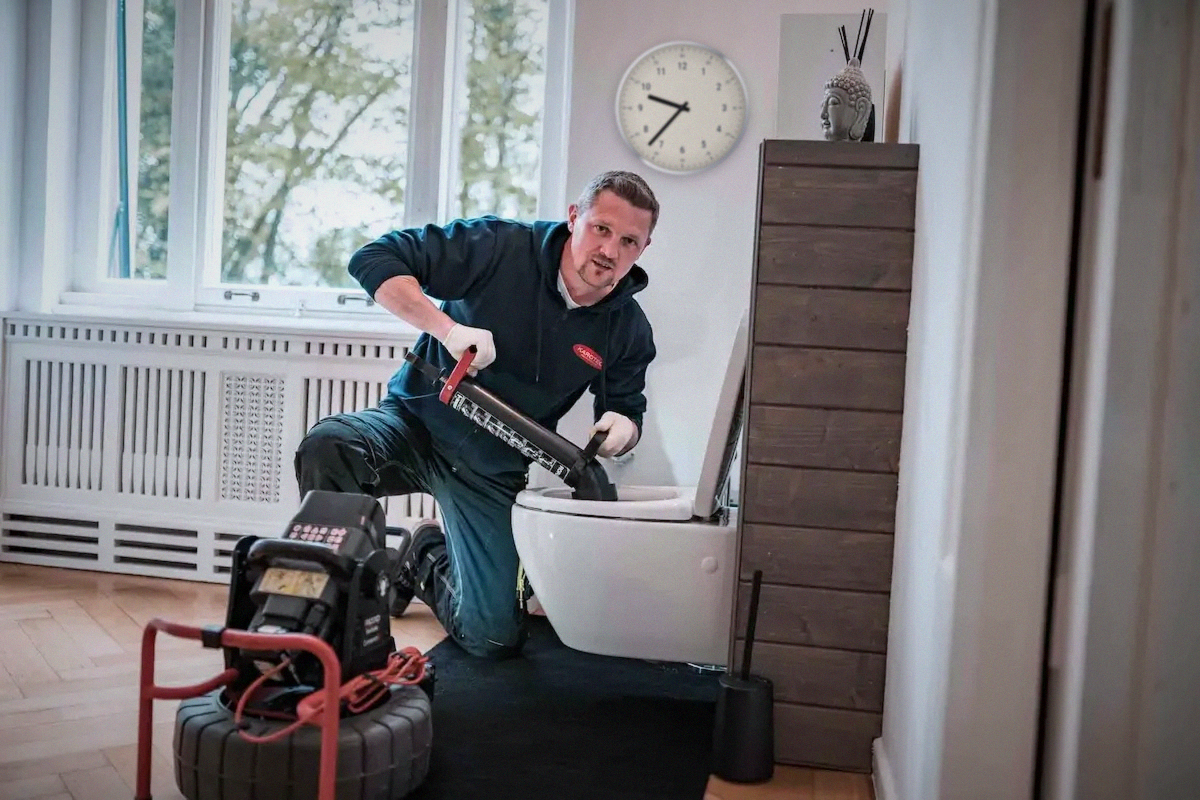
9:37
